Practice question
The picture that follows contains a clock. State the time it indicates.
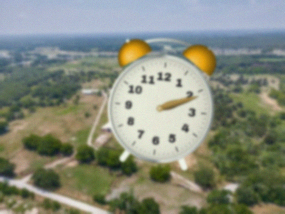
2:11
